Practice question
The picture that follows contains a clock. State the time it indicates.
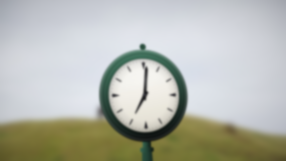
7:01
